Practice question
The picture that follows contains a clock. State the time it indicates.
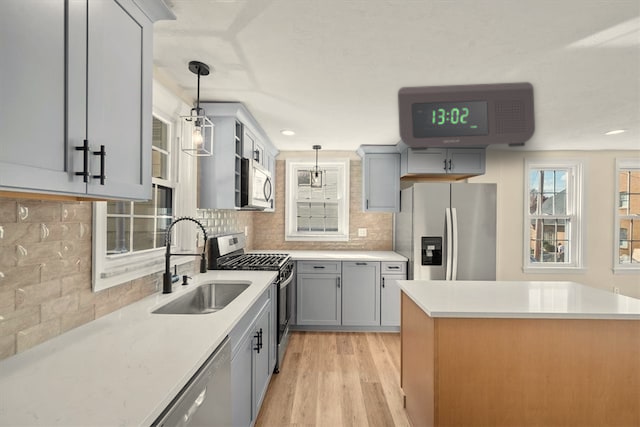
13:02
